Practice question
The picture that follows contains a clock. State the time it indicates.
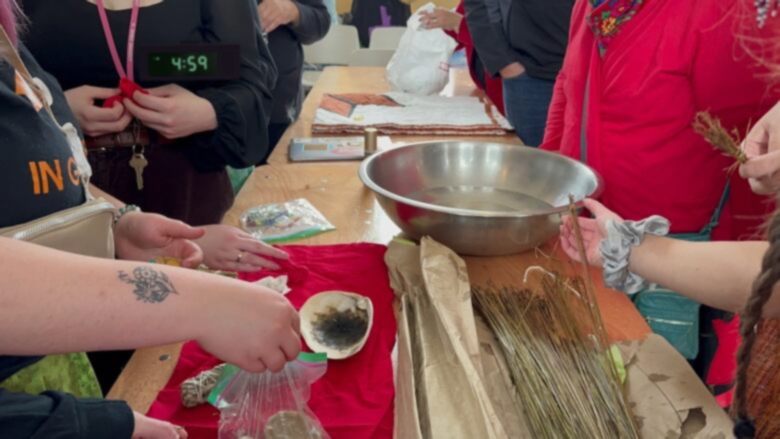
4:59
